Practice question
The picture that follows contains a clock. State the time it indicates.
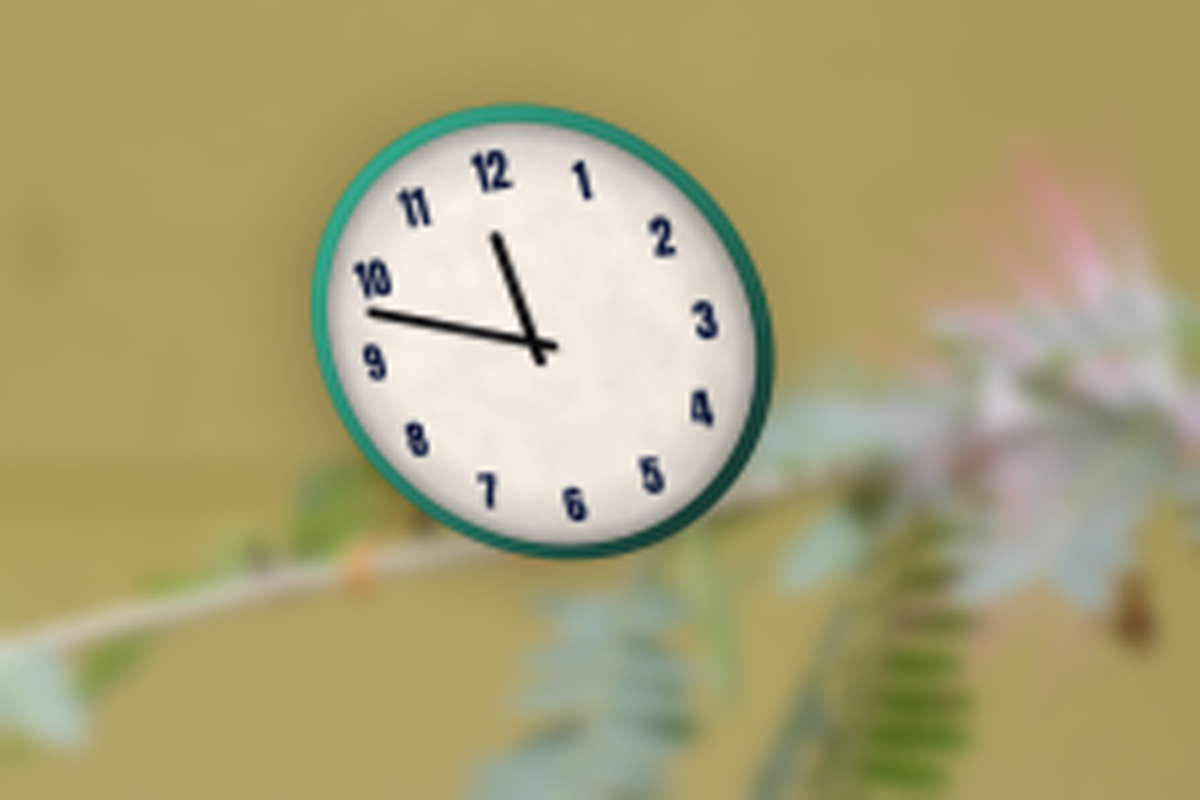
11:48
